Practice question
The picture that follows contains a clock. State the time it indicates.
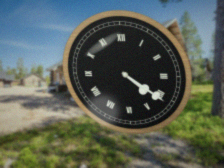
4:21
